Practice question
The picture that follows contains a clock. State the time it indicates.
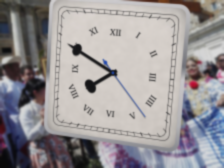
7:49:23
